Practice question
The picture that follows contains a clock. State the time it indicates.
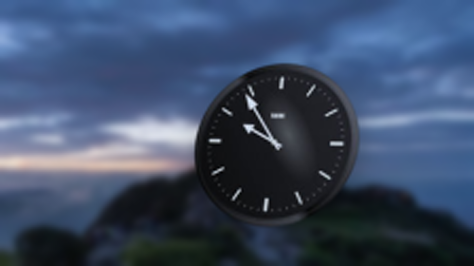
9:54
